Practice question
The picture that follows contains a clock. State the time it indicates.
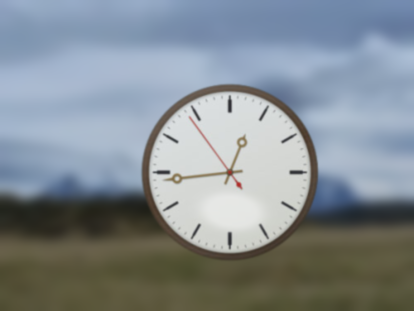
12:43:54
